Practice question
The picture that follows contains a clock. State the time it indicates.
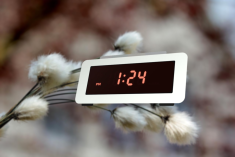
1:24
